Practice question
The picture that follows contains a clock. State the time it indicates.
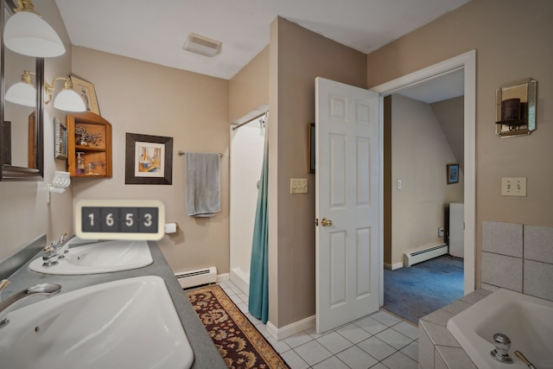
16:53
